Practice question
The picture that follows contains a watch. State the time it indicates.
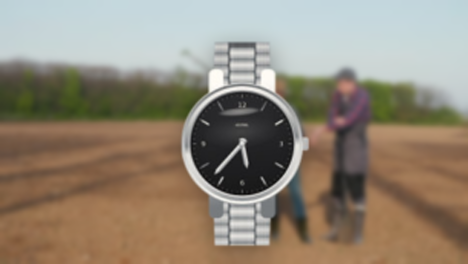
5:37
